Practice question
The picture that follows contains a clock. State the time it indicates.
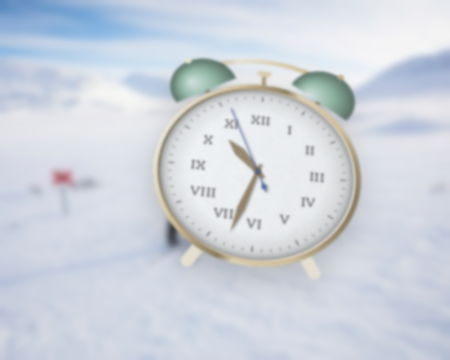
10:32:56
